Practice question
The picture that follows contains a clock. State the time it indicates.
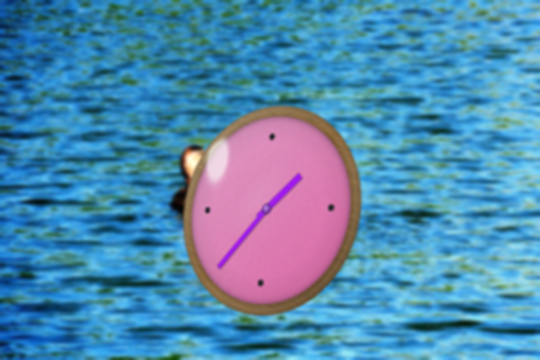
1:37
